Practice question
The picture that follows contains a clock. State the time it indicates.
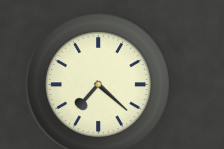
7:22
